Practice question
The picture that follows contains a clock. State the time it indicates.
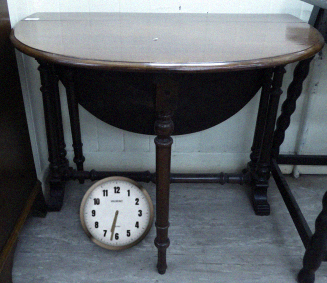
6:32
